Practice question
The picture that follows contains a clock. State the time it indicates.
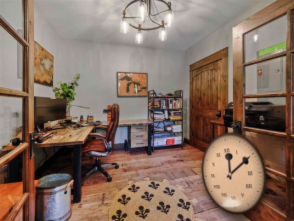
12:10
